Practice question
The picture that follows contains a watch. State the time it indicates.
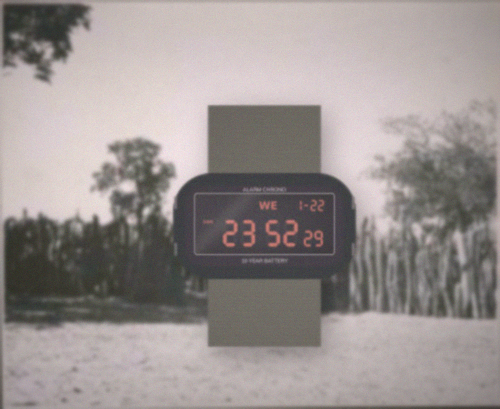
23:52:29
